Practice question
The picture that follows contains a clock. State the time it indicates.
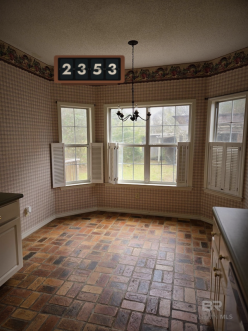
23:53
